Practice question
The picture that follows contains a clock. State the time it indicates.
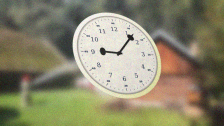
9:07
